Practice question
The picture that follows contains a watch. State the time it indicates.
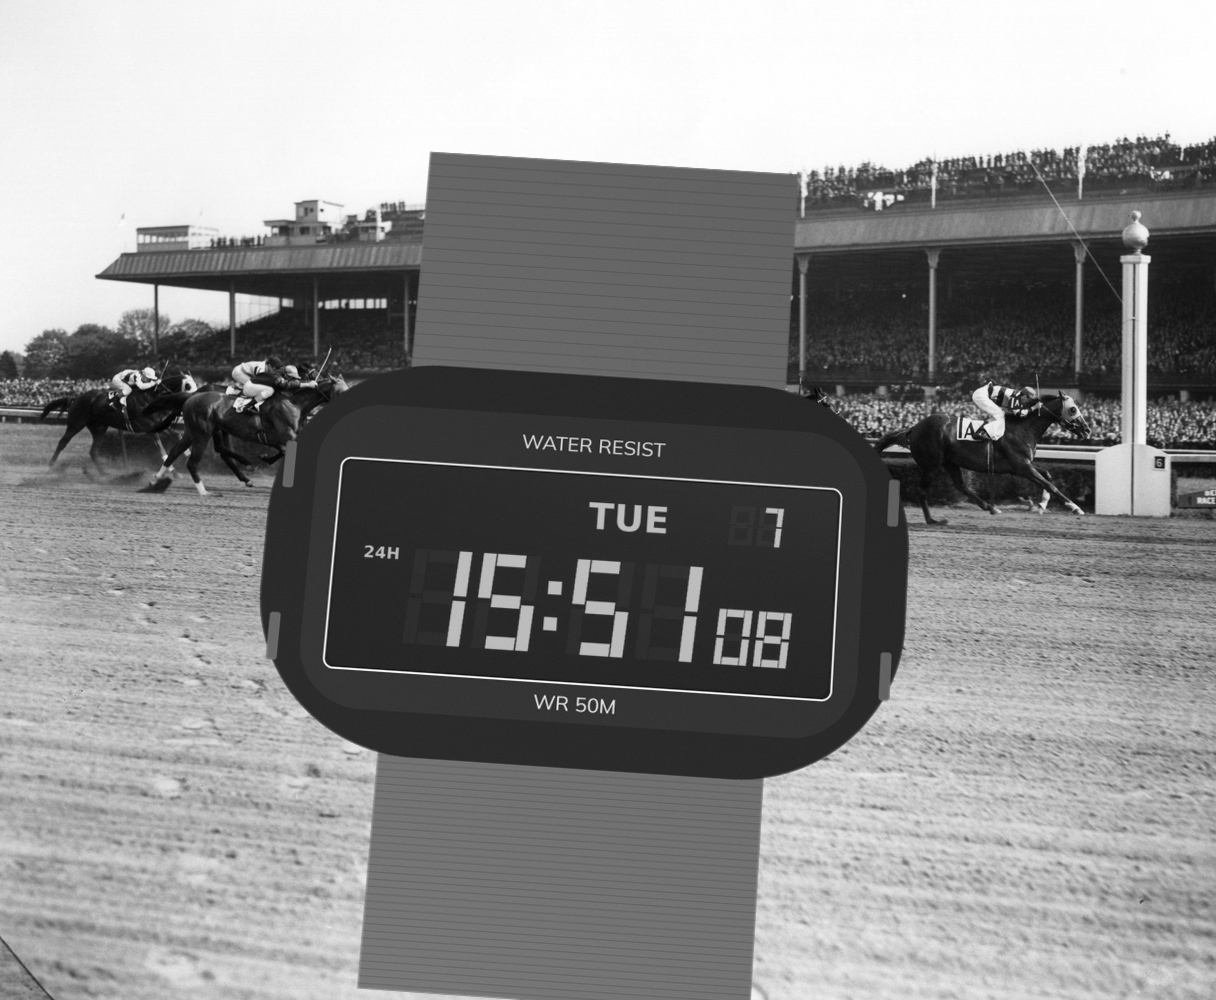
15:51:08
